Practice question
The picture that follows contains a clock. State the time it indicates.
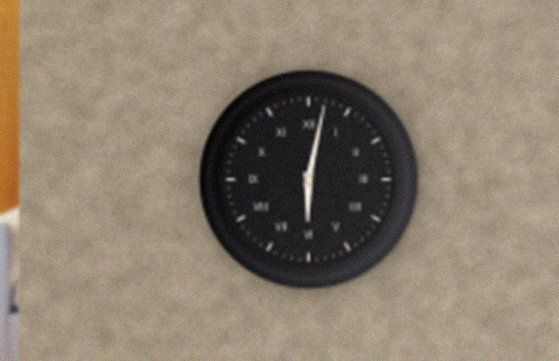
6:02
